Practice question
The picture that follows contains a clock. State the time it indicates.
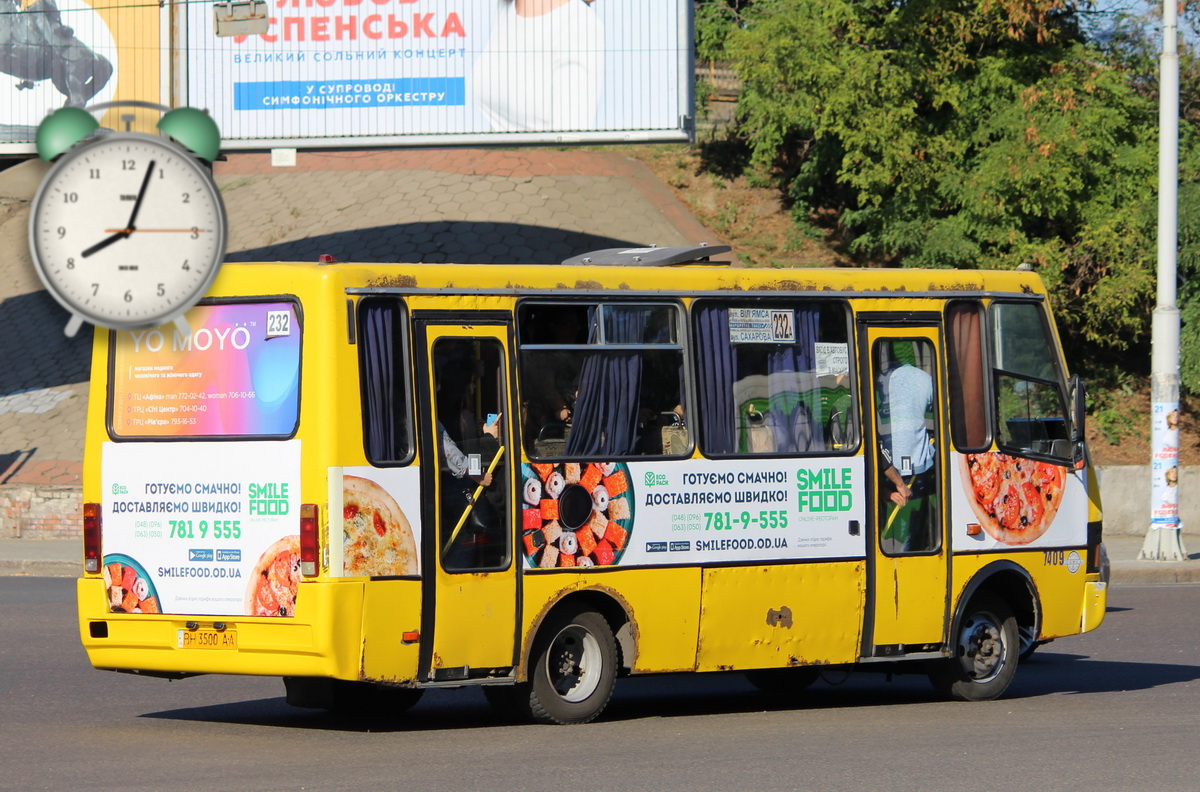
8:03:15
